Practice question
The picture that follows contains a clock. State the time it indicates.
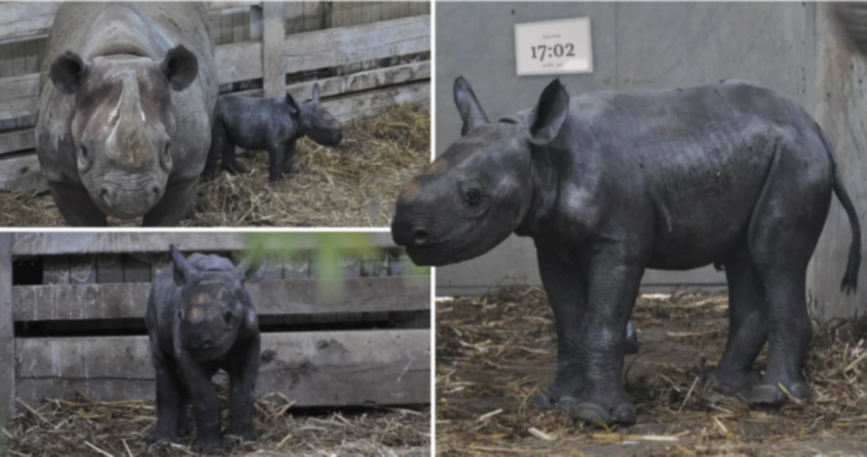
17:02
